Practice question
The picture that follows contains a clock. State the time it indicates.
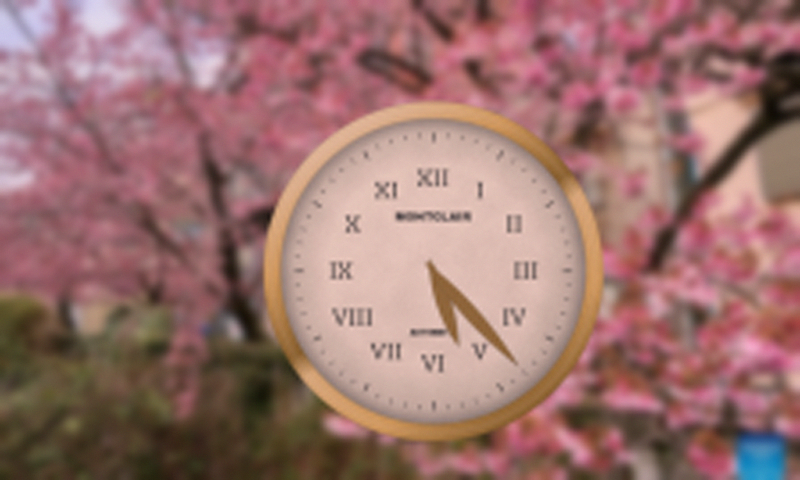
5:23
